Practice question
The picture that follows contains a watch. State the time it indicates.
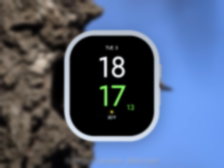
18:17
